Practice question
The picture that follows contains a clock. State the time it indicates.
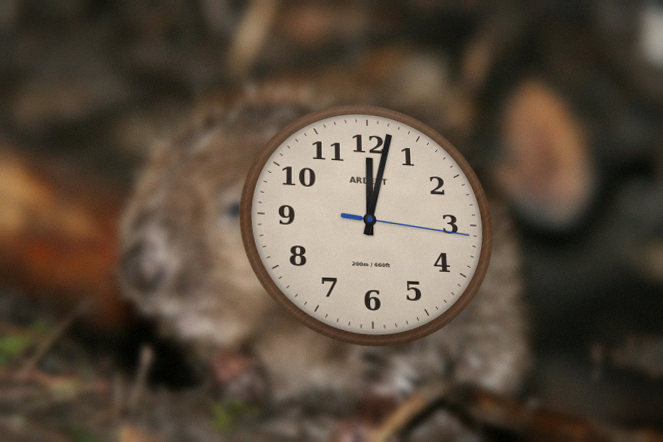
12:02:16
